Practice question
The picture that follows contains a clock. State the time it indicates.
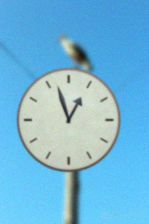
12:57
